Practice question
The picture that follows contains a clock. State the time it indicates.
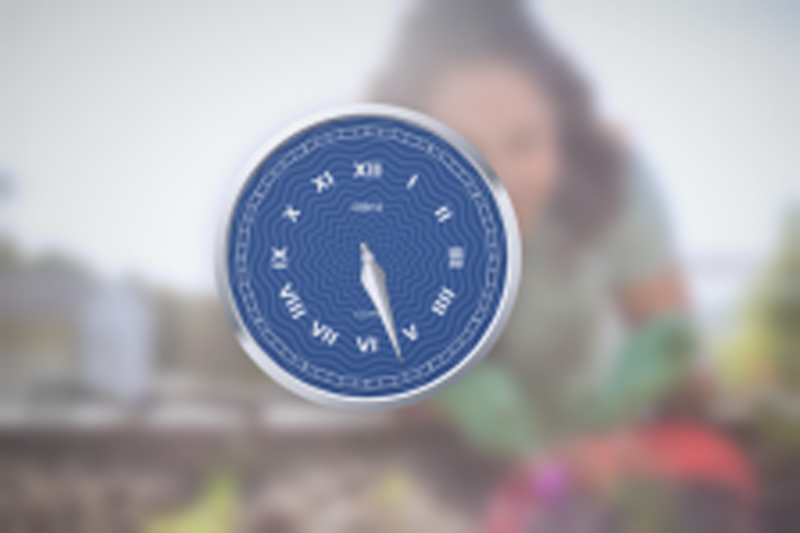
5:27
